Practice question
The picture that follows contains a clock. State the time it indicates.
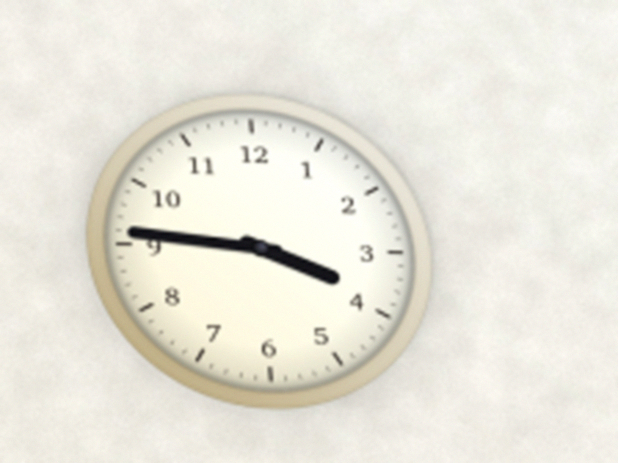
3:46
